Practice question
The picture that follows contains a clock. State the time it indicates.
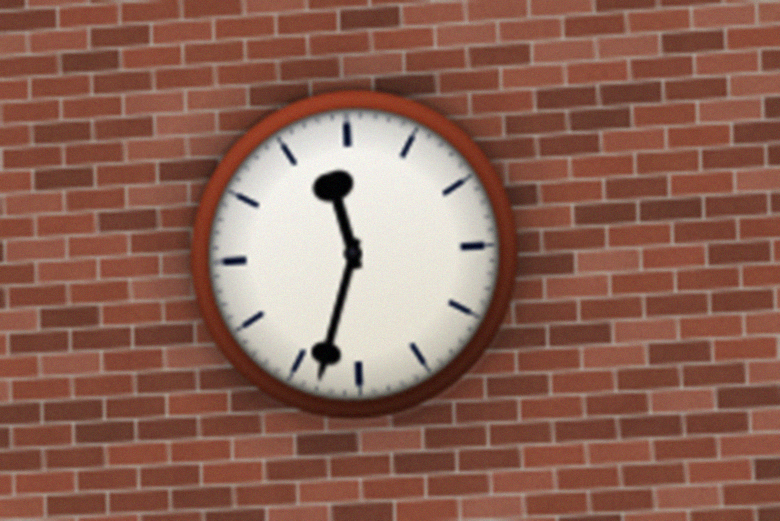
11:33
